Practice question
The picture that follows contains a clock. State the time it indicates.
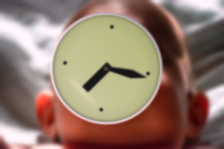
7:16
